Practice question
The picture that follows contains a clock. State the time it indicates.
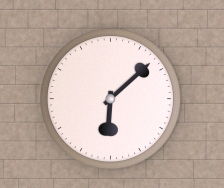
6:08
